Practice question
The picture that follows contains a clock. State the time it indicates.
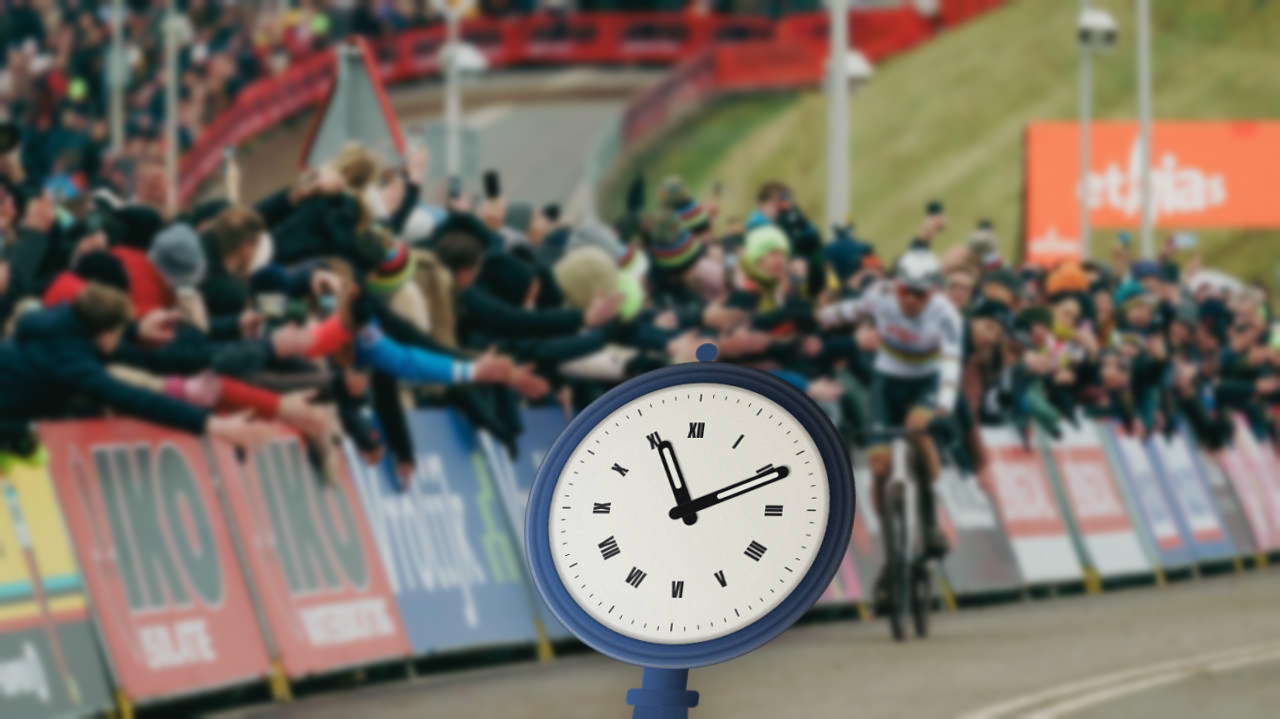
11:11
